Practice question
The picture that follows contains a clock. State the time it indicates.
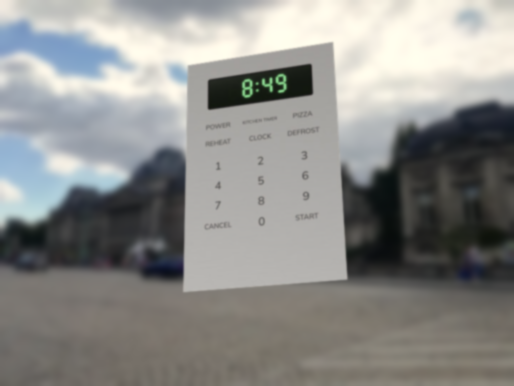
8:49
